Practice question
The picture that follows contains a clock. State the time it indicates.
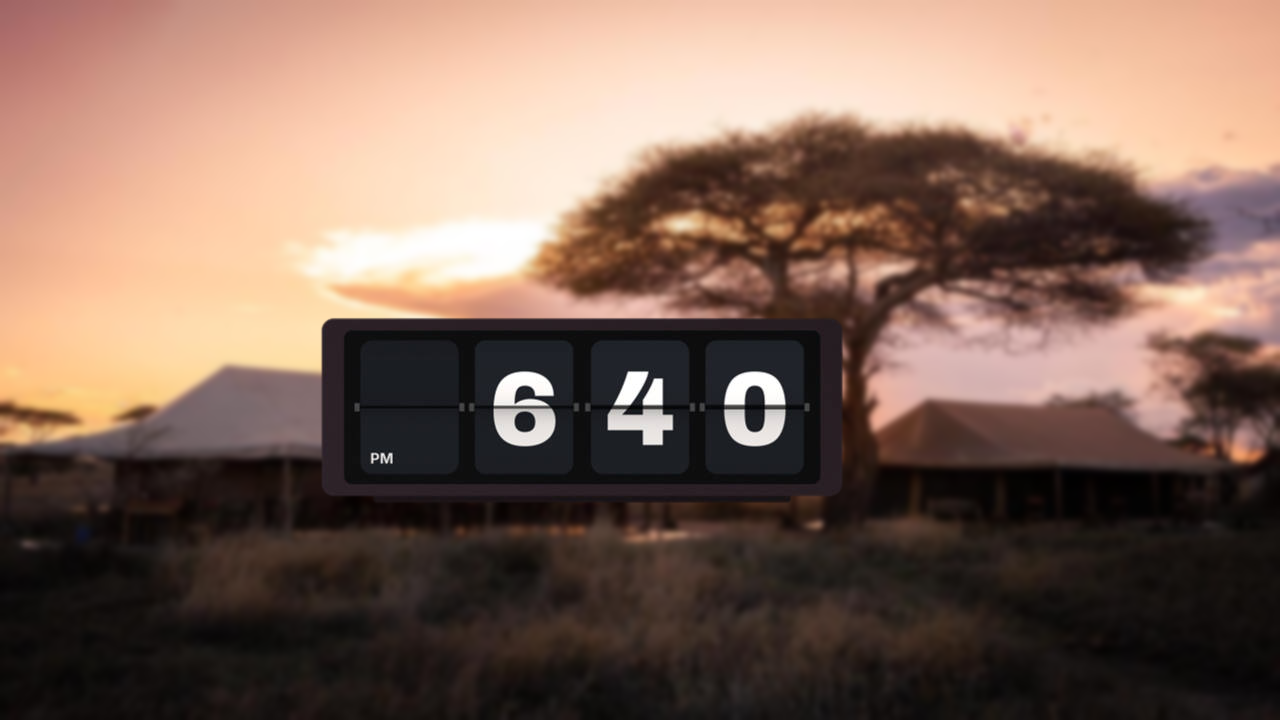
6:40
